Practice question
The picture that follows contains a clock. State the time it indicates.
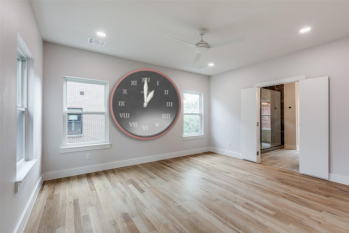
1:00
